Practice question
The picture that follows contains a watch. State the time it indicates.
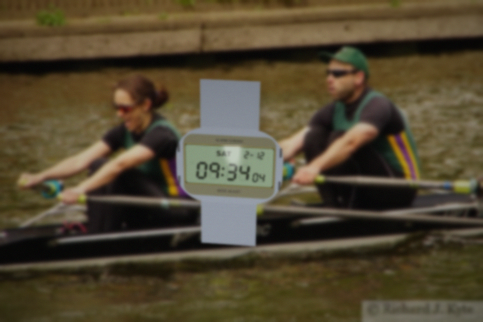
9:34
